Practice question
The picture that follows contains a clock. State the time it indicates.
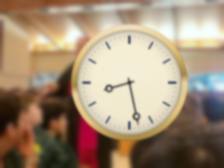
8:28
